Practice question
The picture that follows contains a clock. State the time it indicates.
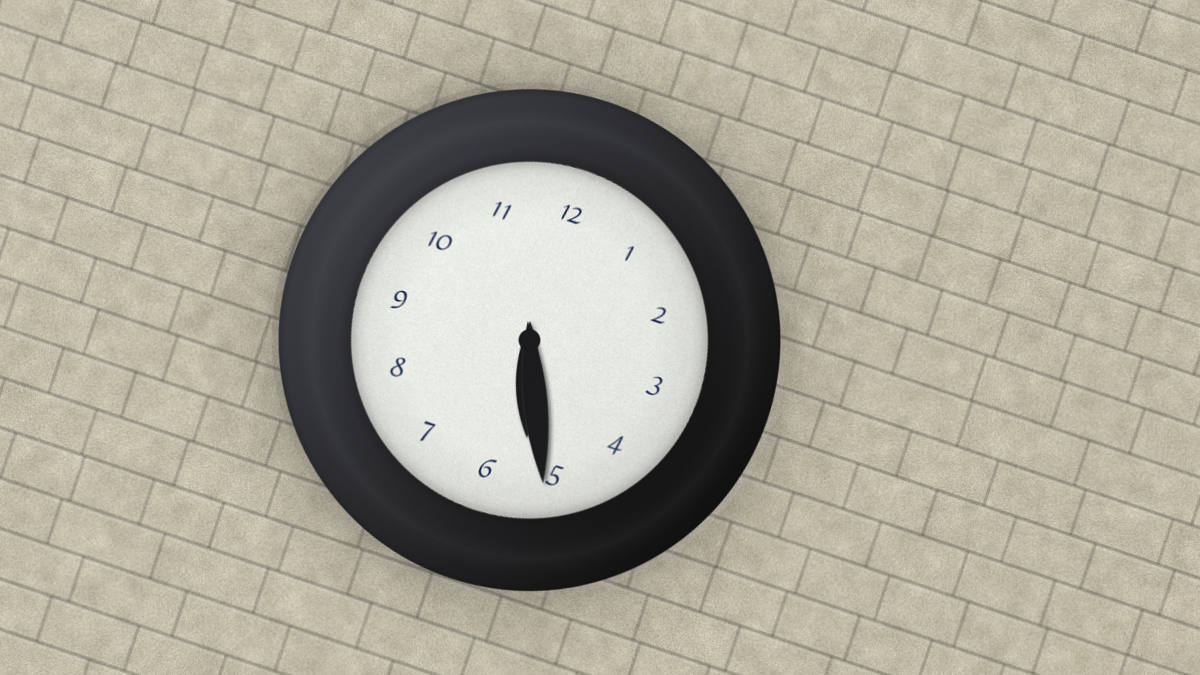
5:26
